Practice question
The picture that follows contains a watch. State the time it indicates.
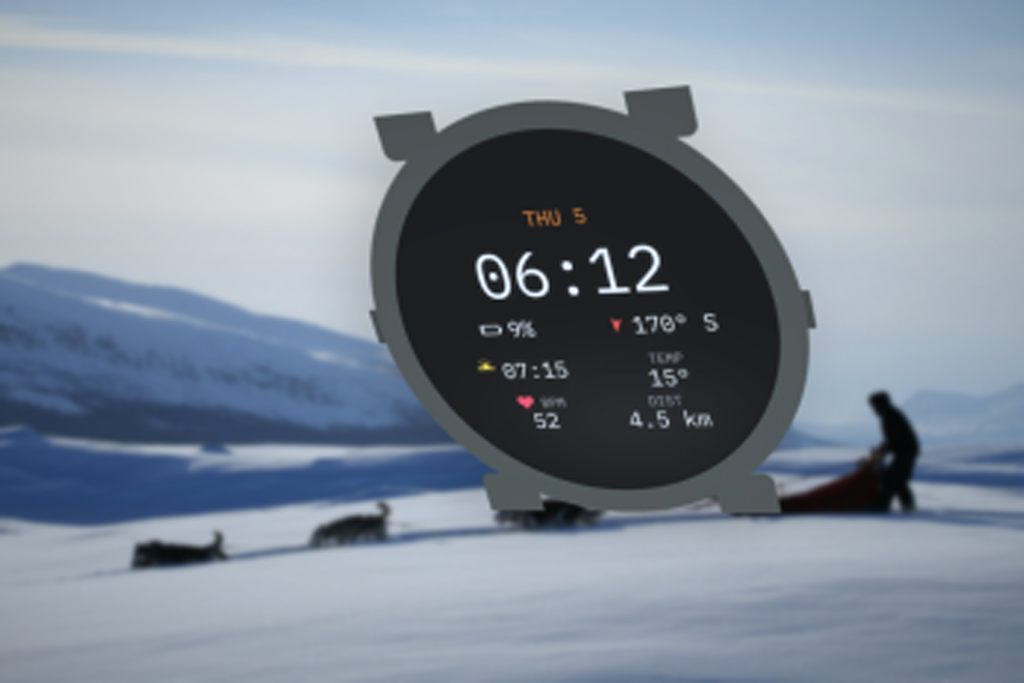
6:12
